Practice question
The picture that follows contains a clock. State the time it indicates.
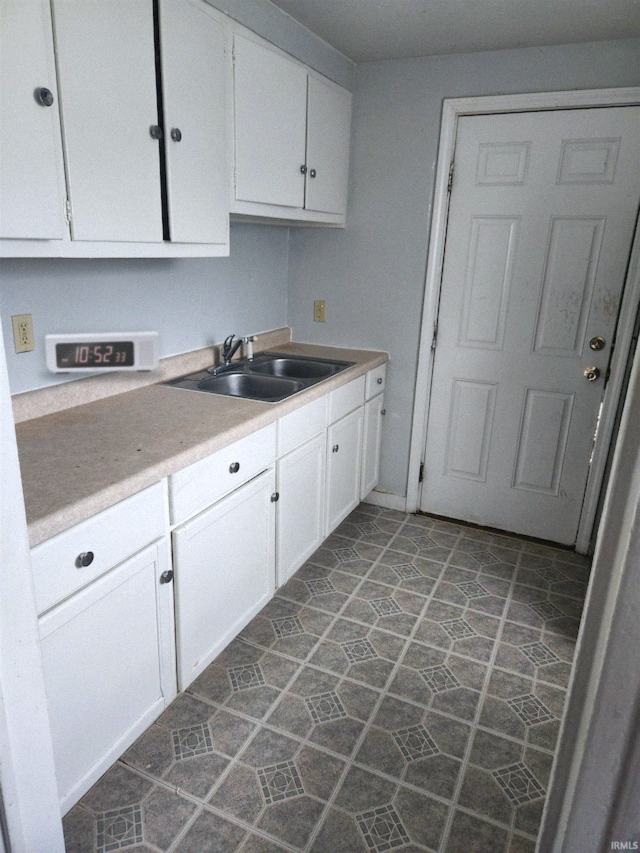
10:52
